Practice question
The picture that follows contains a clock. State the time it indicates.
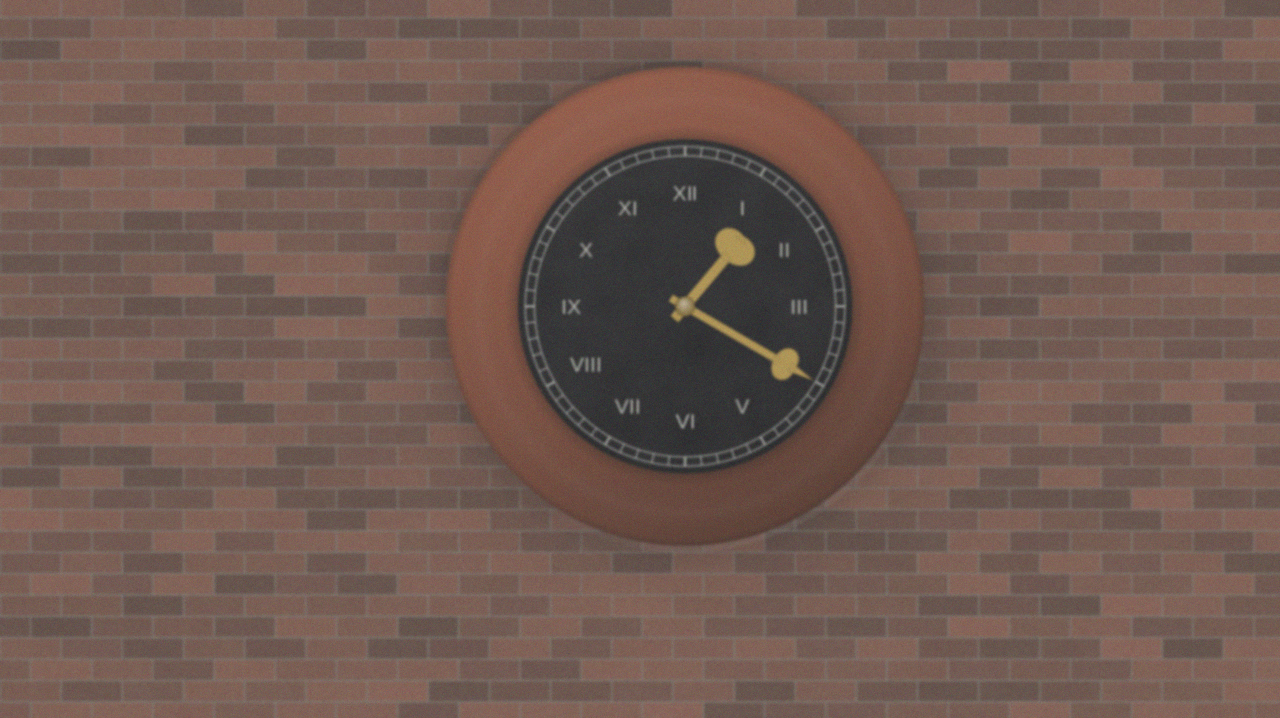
1:20
